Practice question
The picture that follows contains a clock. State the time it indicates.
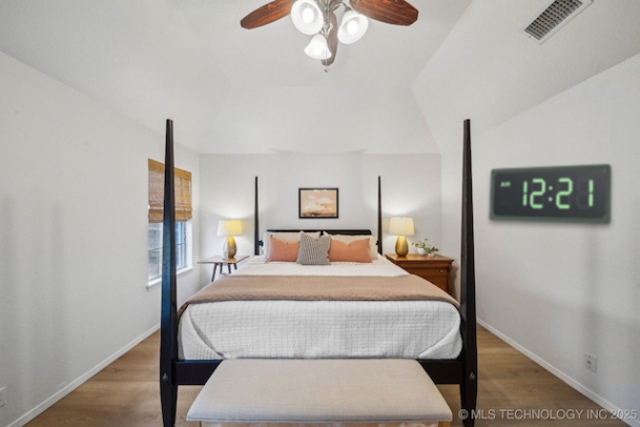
12:21
